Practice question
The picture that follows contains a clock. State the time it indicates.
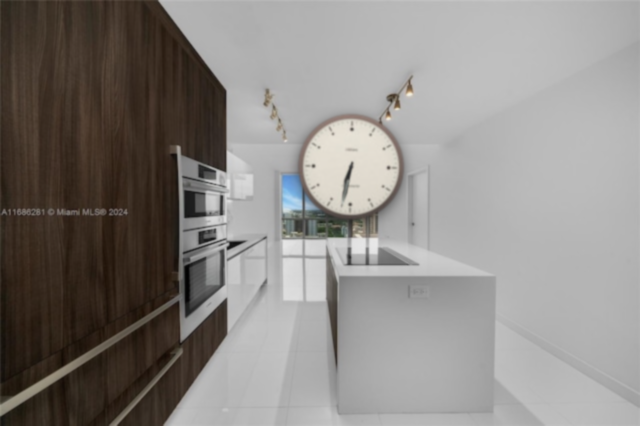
6:32
